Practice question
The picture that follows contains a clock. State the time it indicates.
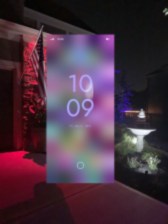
10:09
